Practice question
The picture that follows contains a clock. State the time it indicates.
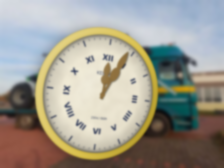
12:04
